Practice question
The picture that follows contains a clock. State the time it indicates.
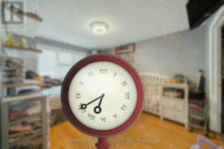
6:40
